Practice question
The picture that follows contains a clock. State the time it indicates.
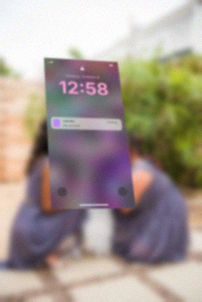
12:58
